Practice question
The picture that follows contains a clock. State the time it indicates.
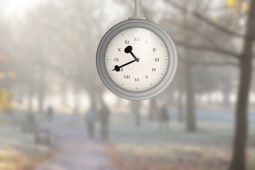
10:41
